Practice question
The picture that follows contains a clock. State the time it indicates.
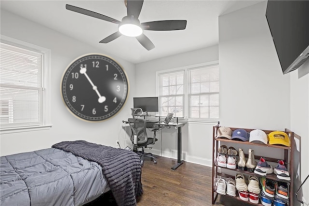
4:54
